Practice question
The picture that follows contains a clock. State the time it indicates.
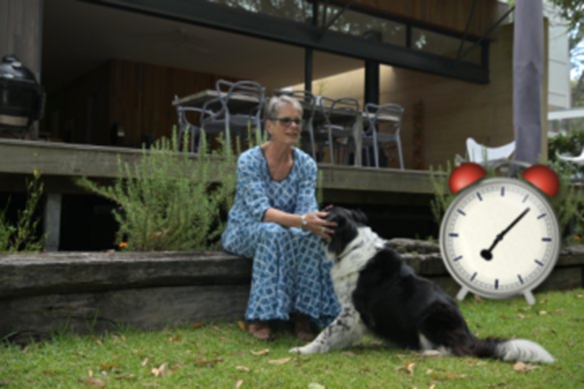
7:07
